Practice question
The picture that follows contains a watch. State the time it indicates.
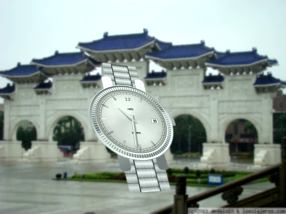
10:31
